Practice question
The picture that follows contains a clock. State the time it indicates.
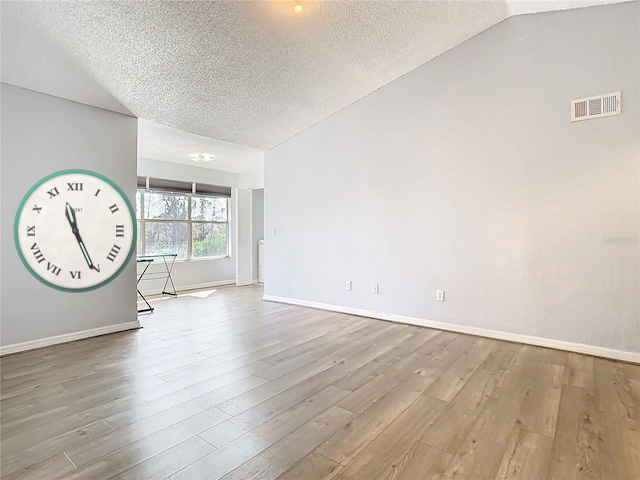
11:26
